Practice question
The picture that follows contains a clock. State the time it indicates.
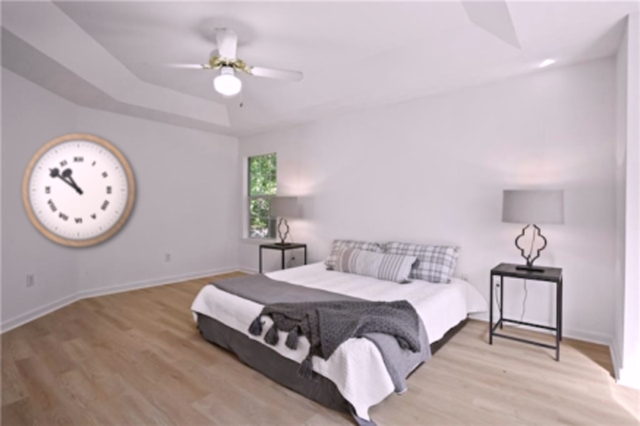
10:51
